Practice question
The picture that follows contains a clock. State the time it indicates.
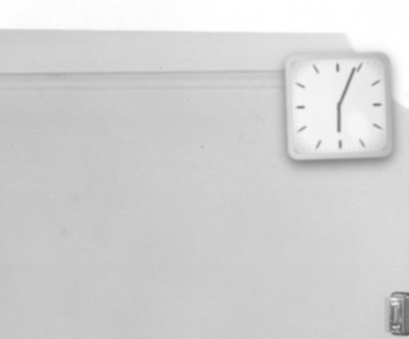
6:04
